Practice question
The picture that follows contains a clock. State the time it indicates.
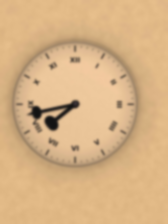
7:43
